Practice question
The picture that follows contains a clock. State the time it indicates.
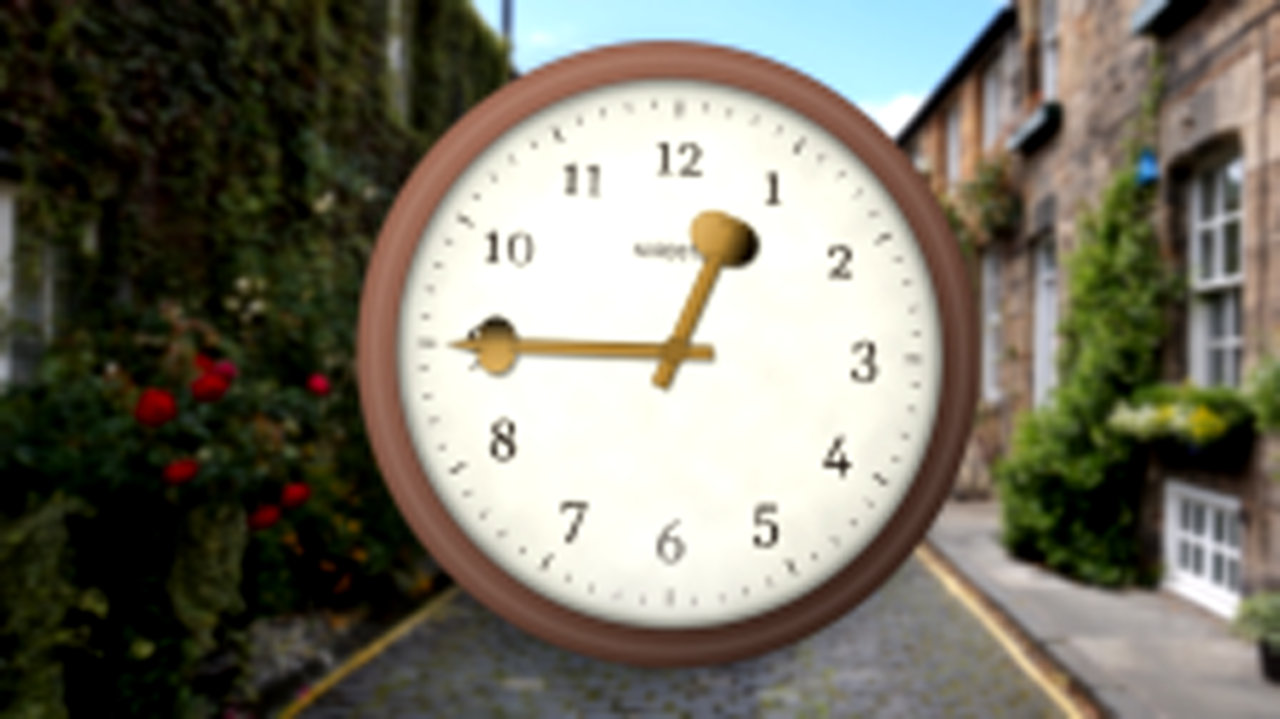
12:45
